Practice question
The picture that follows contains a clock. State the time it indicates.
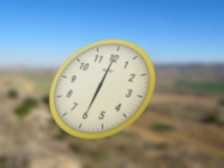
6:00
